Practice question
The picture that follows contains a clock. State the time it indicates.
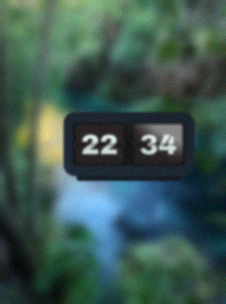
22:34
